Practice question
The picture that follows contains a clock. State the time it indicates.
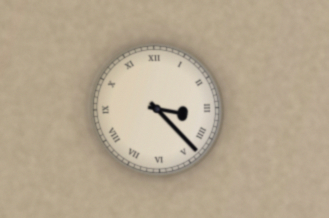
3:23
